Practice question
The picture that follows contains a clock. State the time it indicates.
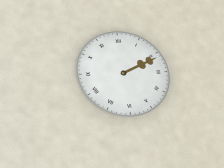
2:11
